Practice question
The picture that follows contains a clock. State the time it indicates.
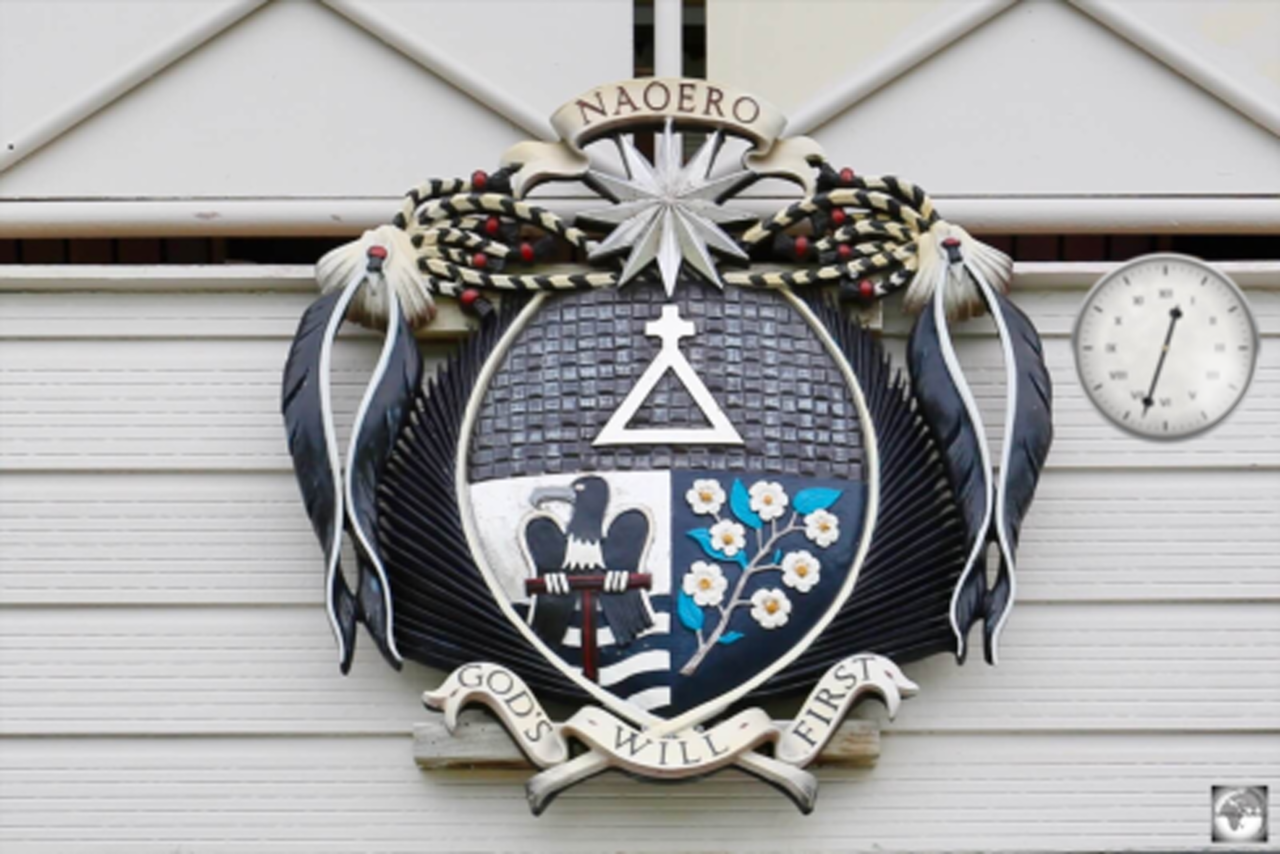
12:33
